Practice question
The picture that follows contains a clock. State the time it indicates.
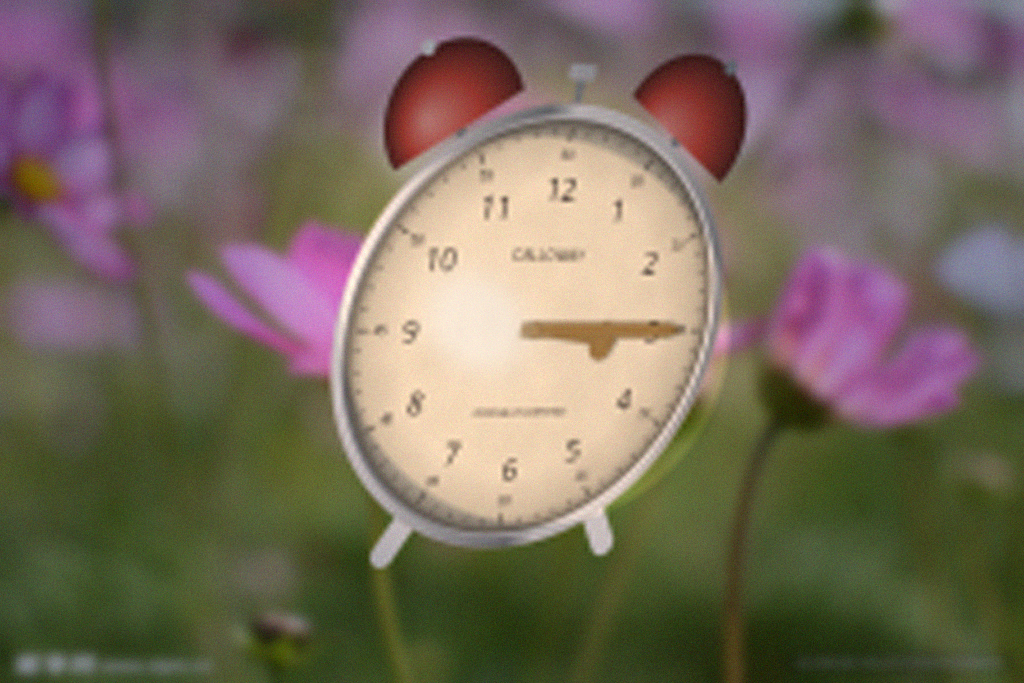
3:15
